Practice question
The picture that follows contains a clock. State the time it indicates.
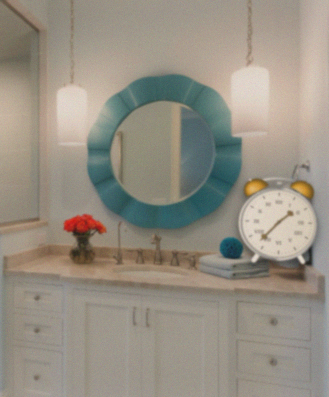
1:37
